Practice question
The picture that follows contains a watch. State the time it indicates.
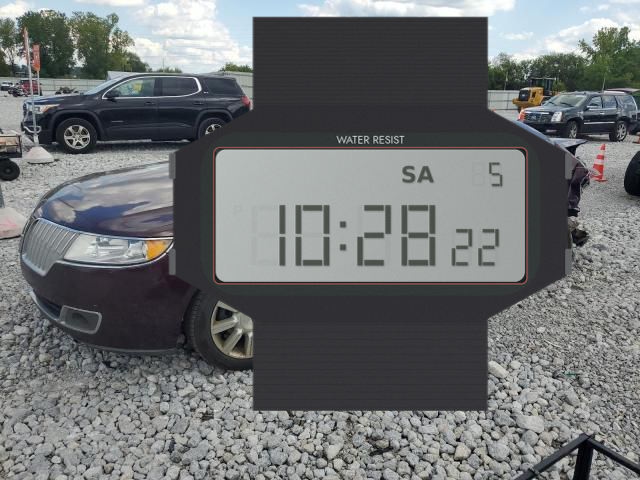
10:28:22
